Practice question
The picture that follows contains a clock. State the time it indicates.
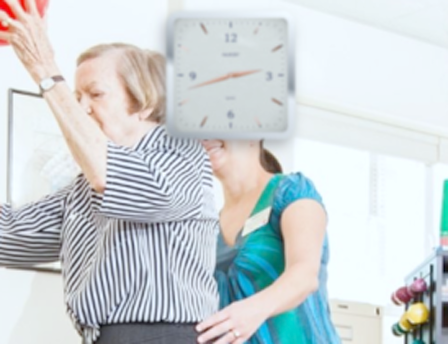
2:42
